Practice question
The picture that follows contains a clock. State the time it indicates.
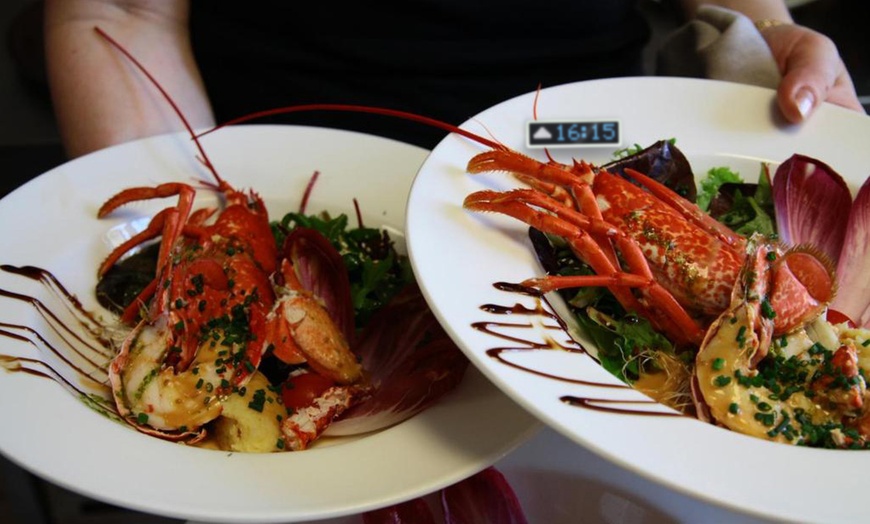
16:15
